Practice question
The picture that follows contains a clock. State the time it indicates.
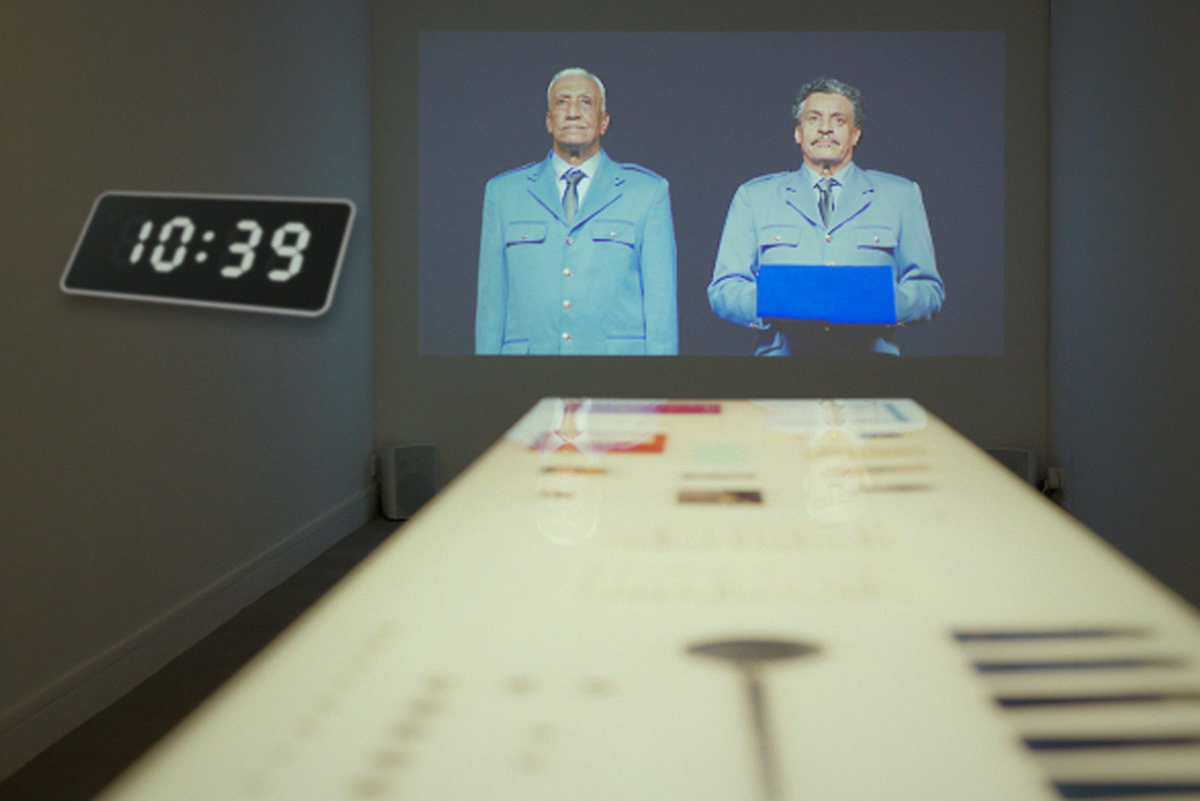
10:39
